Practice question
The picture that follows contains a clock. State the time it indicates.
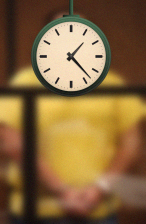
1:23
